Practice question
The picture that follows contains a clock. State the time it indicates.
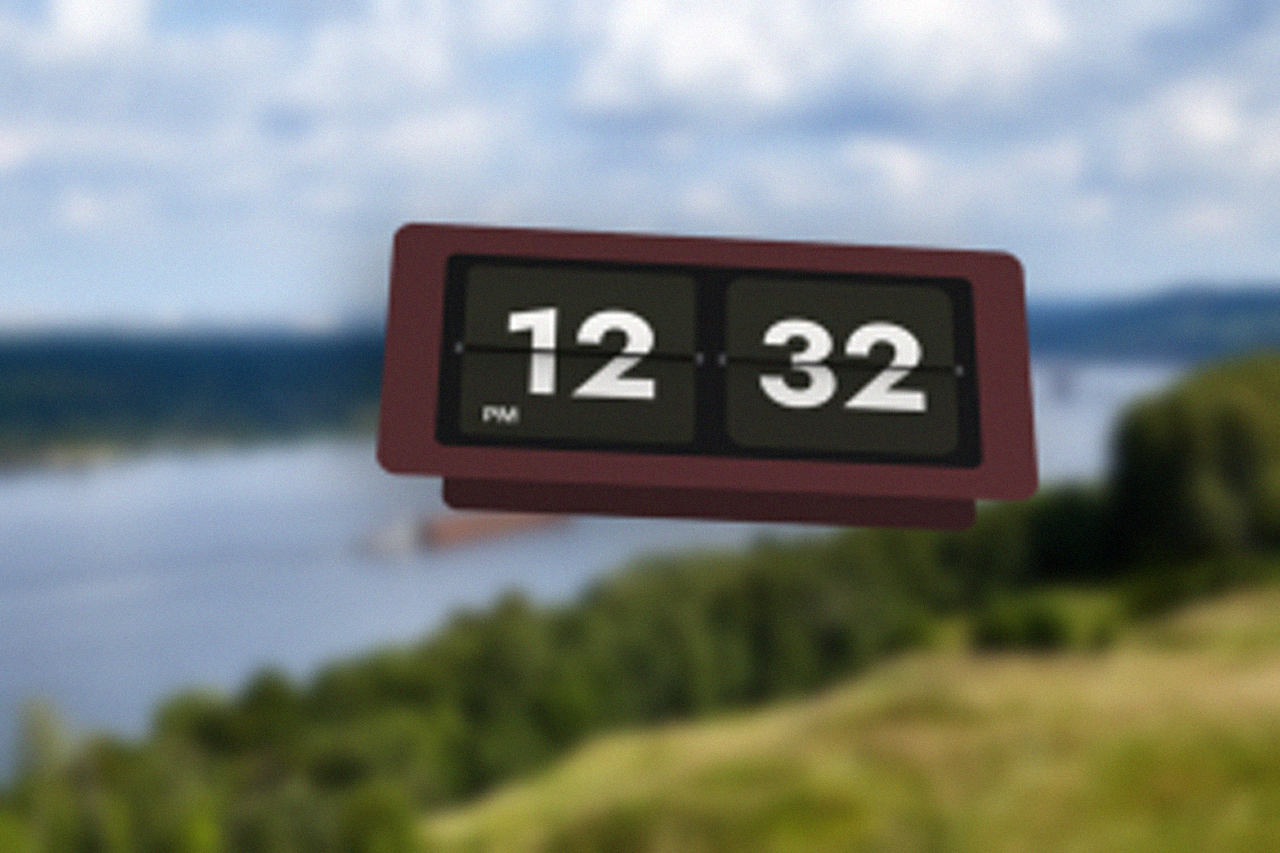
12:32
